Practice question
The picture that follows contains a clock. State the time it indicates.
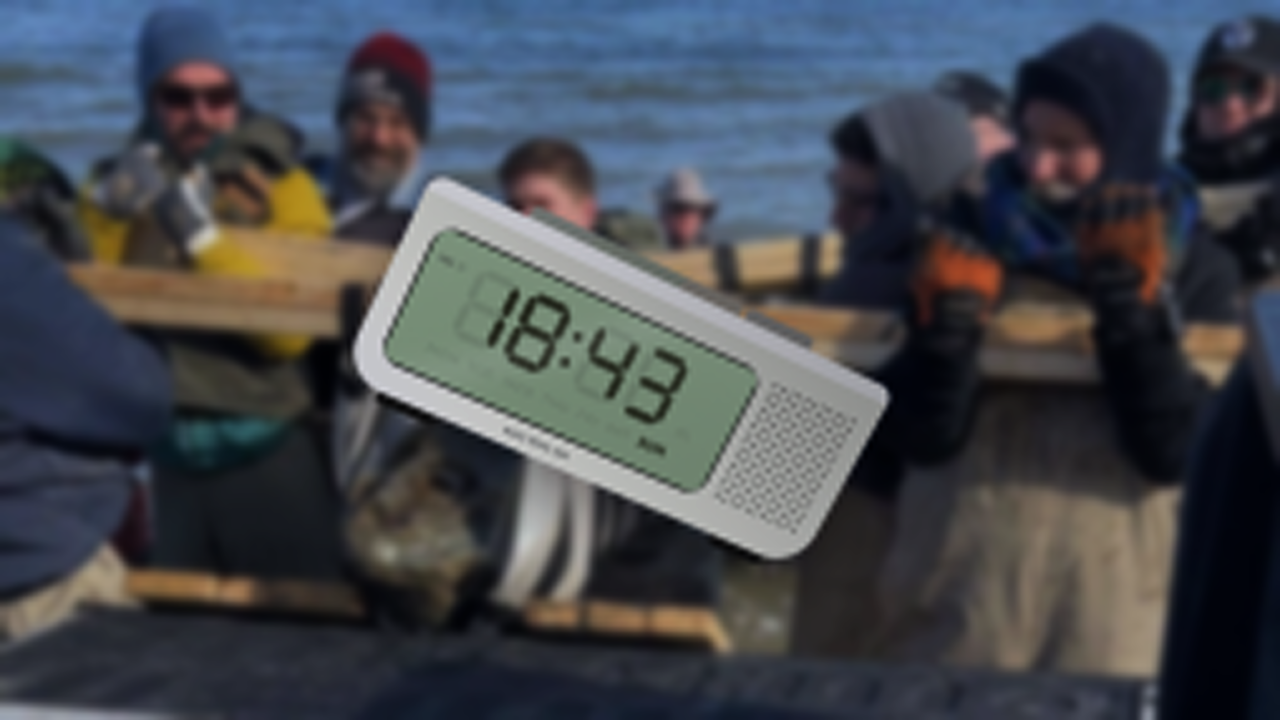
18:43
